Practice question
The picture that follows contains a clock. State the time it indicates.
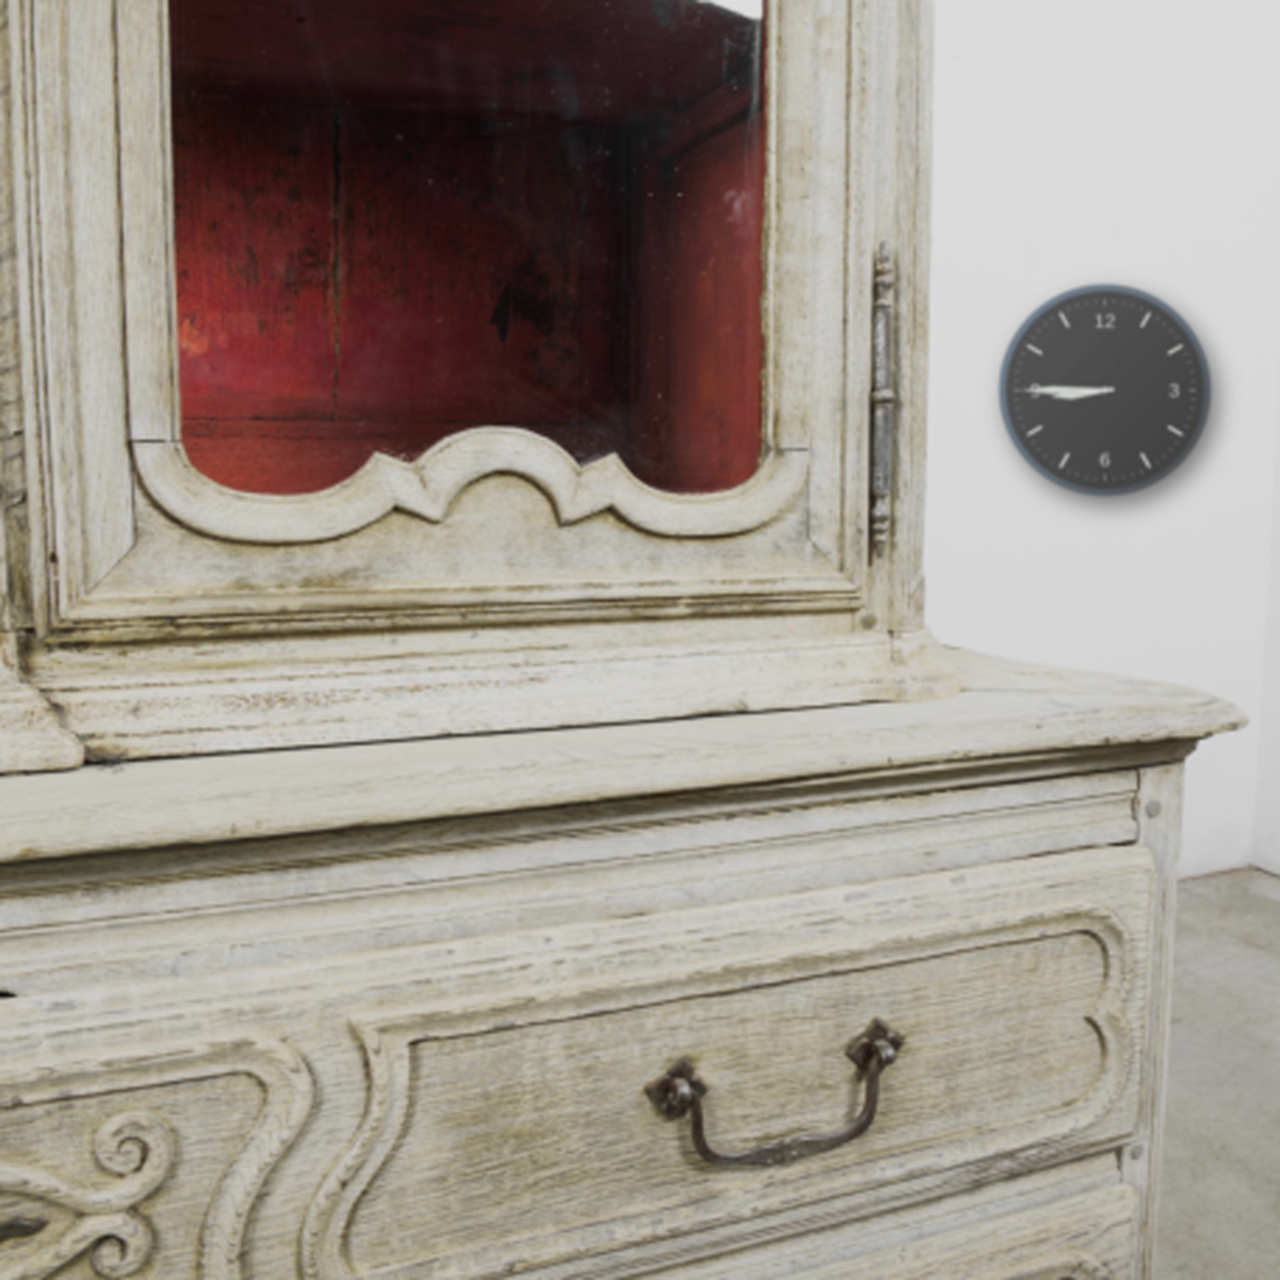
8:45
